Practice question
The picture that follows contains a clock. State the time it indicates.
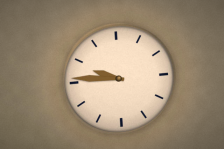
9:46
